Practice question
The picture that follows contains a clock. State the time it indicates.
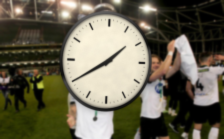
1:40
